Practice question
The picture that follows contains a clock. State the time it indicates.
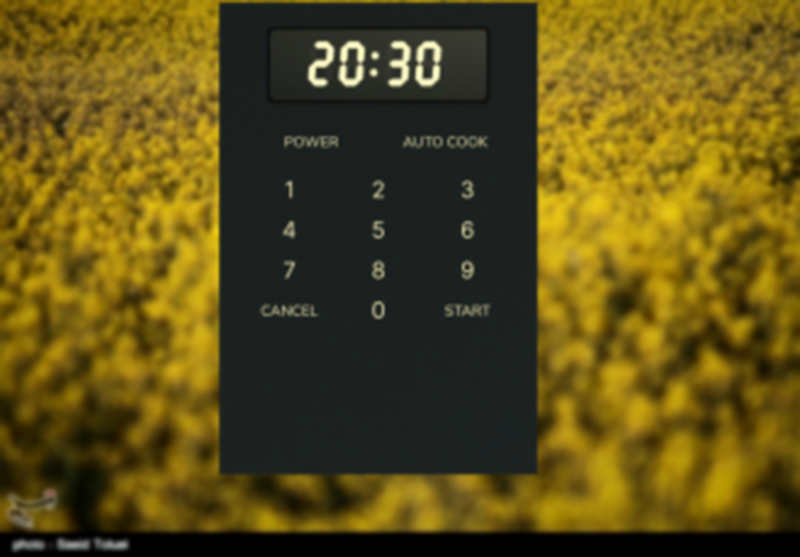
20:30
